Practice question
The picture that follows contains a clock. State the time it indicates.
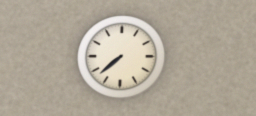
7:38
